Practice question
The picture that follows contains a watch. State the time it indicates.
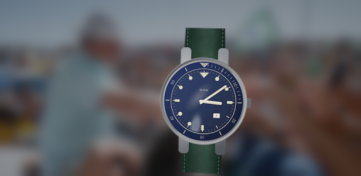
3:09
